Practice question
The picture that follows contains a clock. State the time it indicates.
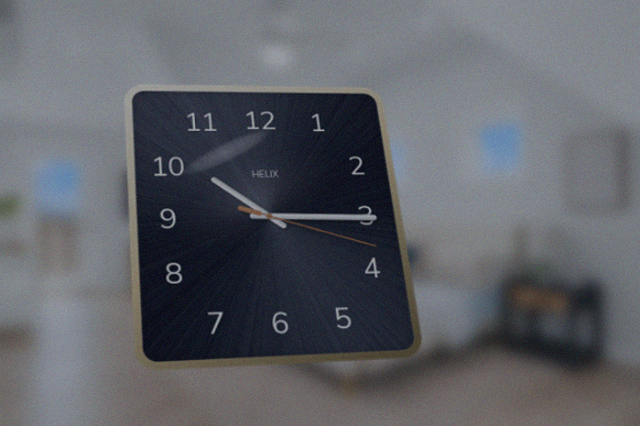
10:15:18
